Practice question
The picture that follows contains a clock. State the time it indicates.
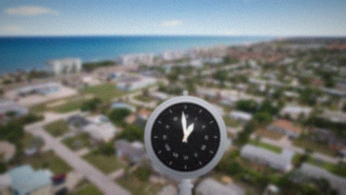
12:59
